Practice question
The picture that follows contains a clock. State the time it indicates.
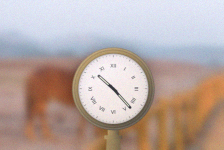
10:23
